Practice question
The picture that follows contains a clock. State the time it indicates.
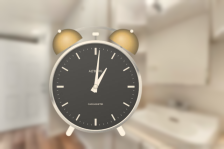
1:01
